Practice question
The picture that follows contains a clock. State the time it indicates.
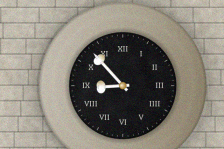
8:53
